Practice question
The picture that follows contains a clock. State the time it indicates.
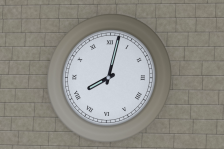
8:02
